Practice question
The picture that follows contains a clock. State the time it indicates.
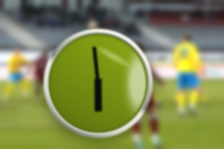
5:59
